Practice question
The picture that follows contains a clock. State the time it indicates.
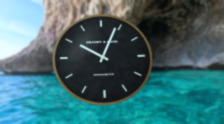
10:04
